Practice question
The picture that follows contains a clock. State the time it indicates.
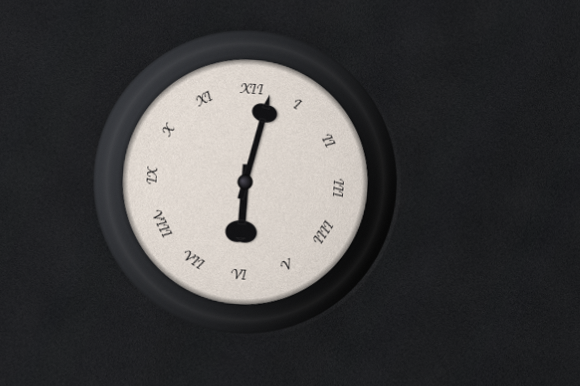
6:02
